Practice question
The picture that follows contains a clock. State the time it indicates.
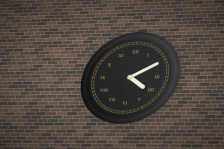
4:10
